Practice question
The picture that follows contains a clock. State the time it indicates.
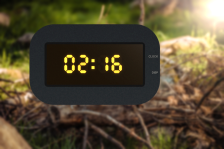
2:16
